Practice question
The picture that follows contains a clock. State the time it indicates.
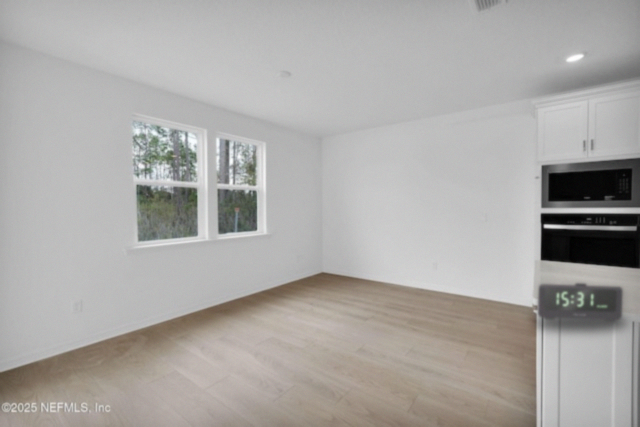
15:31
